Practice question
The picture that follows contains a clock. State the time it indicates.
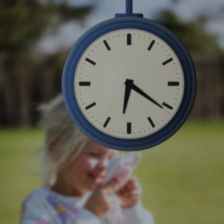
6:21
